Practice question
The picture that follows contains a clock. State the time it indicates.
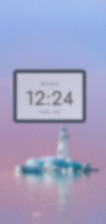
12:24
